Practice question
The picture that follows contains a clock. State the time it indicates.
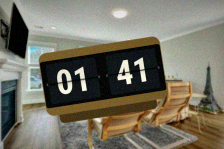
1:41
